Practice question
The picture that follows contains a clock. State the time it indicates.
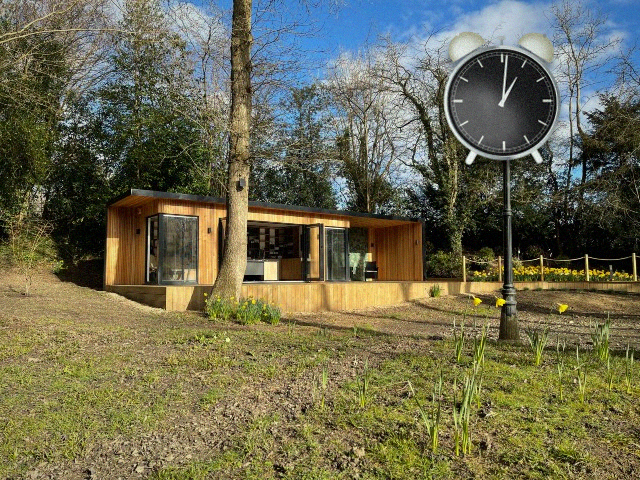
1:01
